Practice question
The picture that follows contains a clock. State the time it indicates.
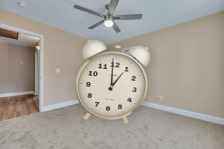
12:59
